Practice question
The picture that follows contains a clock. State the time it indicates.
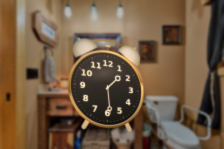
1:29
